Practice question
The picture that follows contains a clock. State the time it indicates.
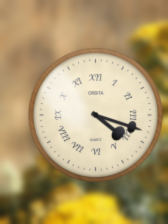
4:18
